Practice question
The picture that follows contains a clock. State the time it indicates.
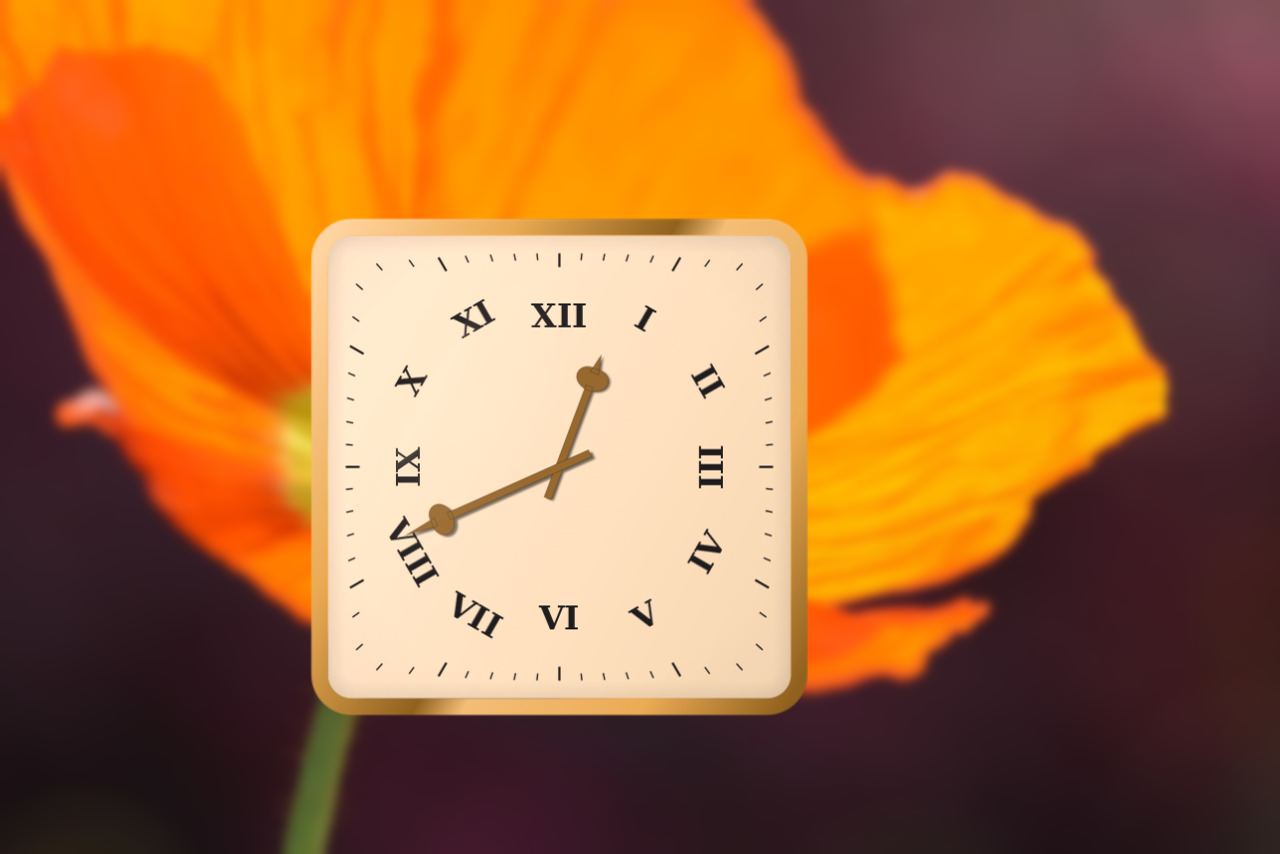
12:41
